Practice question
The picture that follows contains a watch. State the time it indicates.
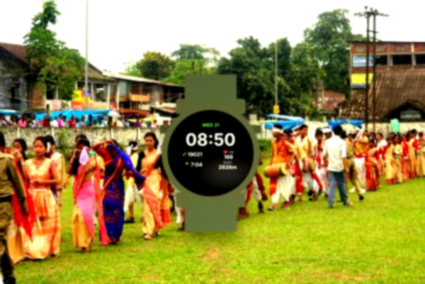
8:50
